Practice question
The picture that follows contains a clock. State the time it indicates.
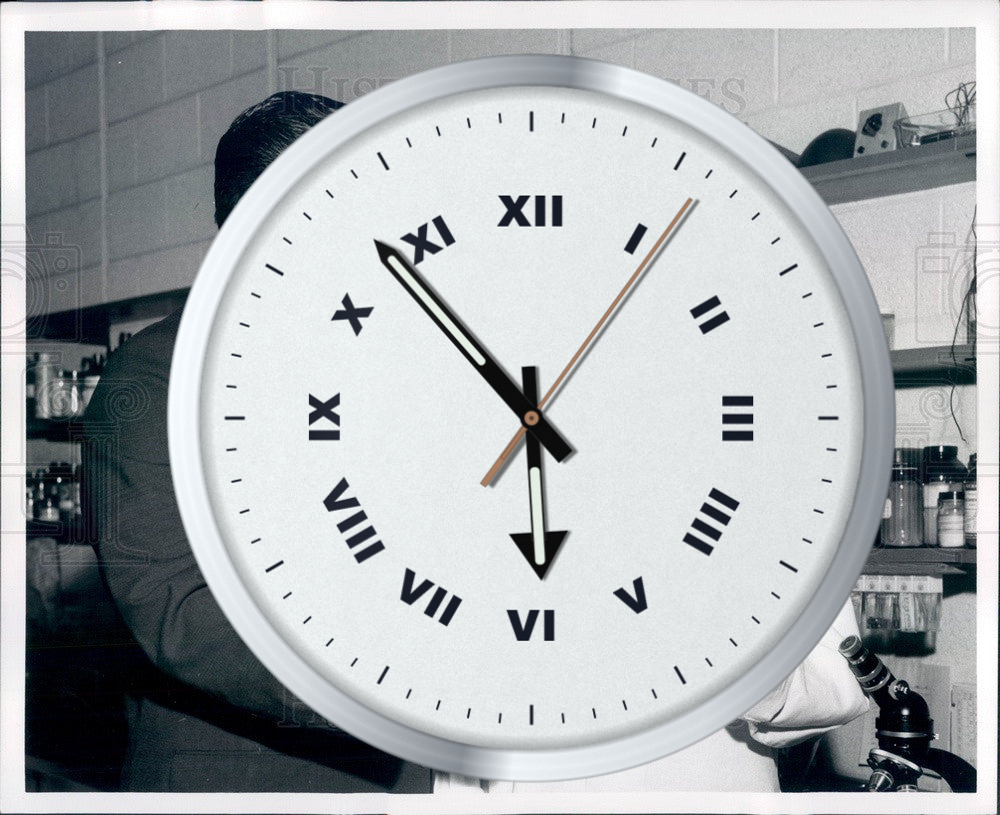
5:53:06
